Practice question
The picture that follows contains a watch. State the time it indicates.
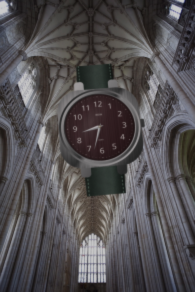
8:33
